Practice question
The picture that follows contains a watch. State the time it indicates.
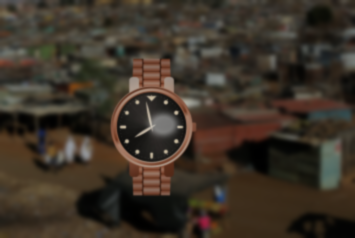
7:58
